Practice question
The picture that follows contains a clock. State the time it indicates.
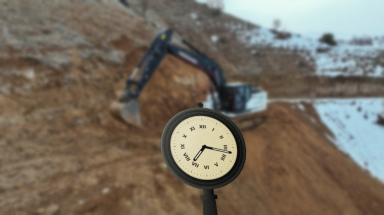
7:17
